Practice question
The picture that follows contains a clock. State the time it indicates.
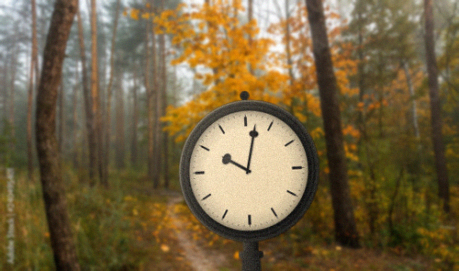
10:02
